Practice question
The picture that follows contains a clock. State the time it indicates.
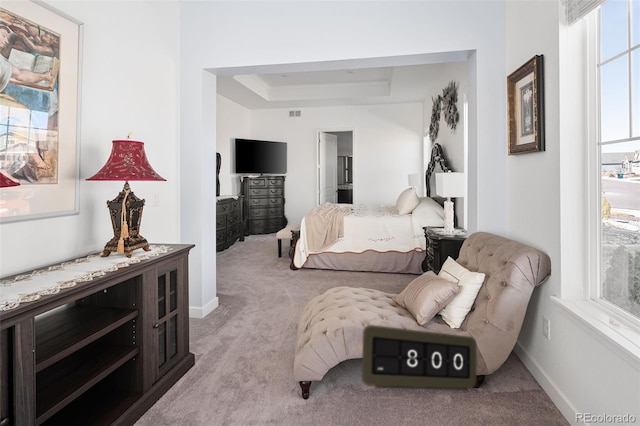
8:00
